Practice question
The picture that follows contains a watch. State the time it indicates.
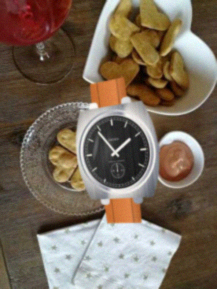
1:54
